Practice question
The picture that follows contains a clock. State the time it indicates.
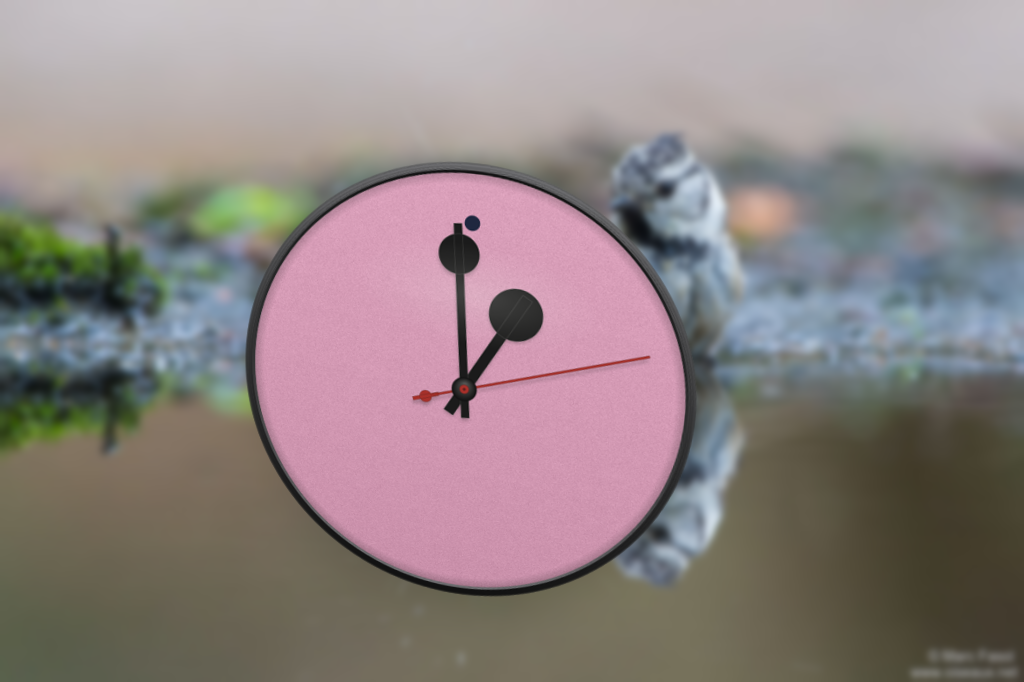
12:59:12
